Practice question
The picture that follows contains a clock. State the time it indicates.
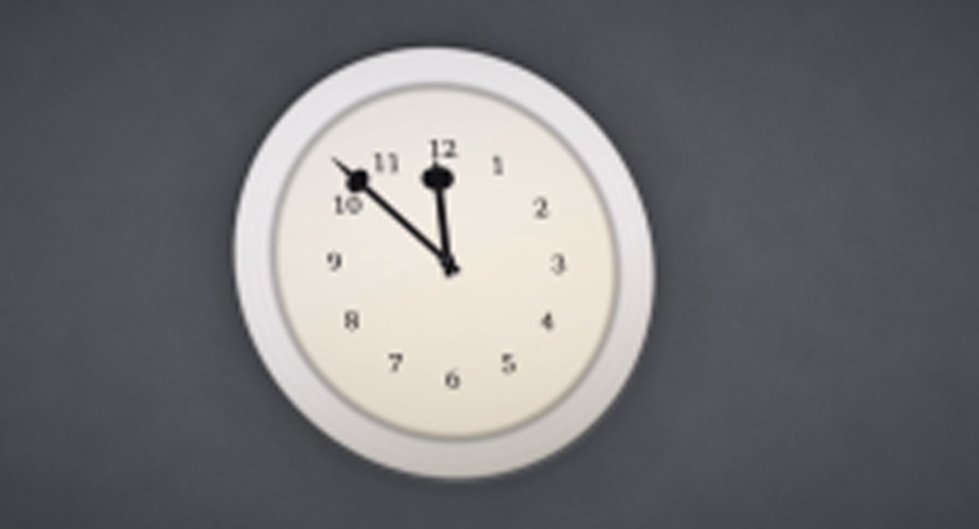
11:52
